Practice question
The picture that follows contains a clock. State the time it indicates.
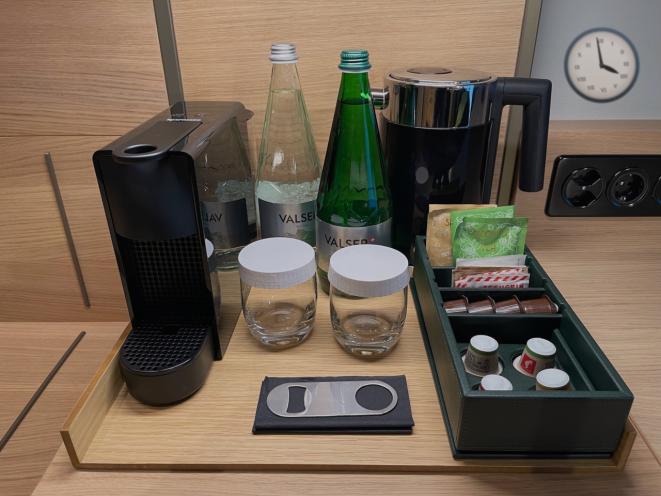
3:59
